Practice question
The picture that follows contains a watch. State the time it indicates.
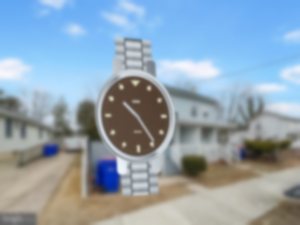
10:24
